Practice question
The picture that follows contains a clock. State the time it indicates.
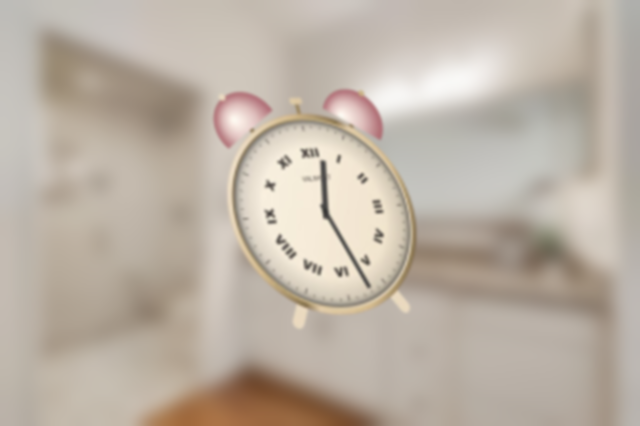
12:27
